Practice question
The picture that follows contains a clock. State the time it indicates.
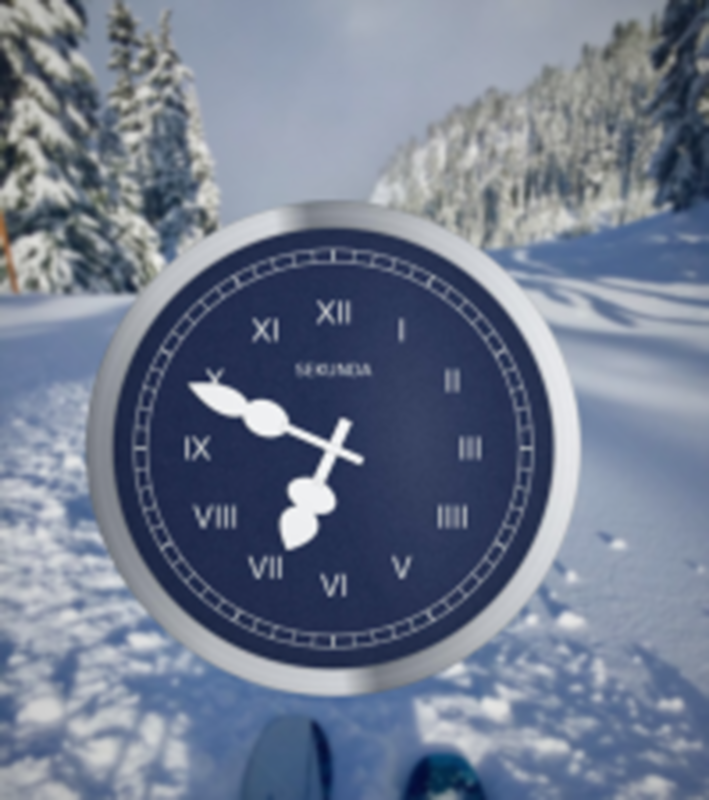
6:49
